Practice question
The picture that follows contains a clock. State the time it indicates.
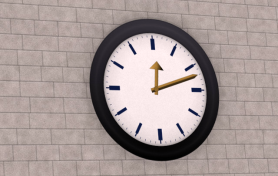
12:12
